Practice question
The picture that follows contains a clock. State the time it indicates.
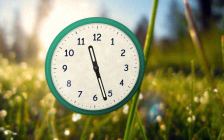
11:27
